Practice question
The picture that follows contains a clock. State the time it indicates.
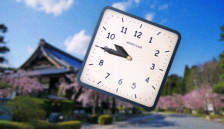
9:45
